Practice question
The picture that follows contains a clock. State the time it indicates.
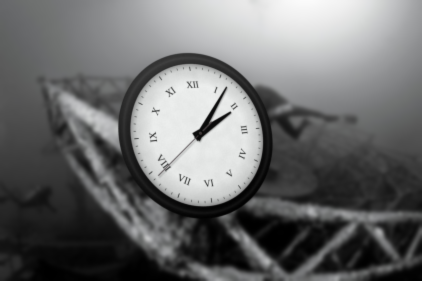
2:06:39
